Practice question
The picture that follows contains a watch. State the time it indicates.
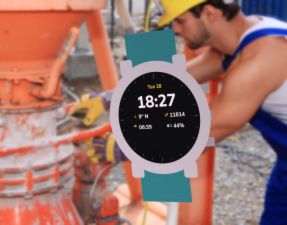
18:27
